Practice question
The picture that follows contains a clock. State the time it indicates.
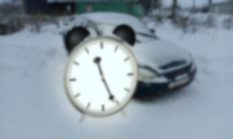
11:26
